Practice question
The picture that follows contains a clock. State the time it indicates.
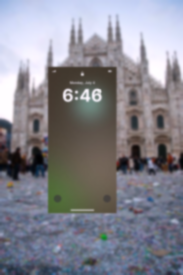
6:46
